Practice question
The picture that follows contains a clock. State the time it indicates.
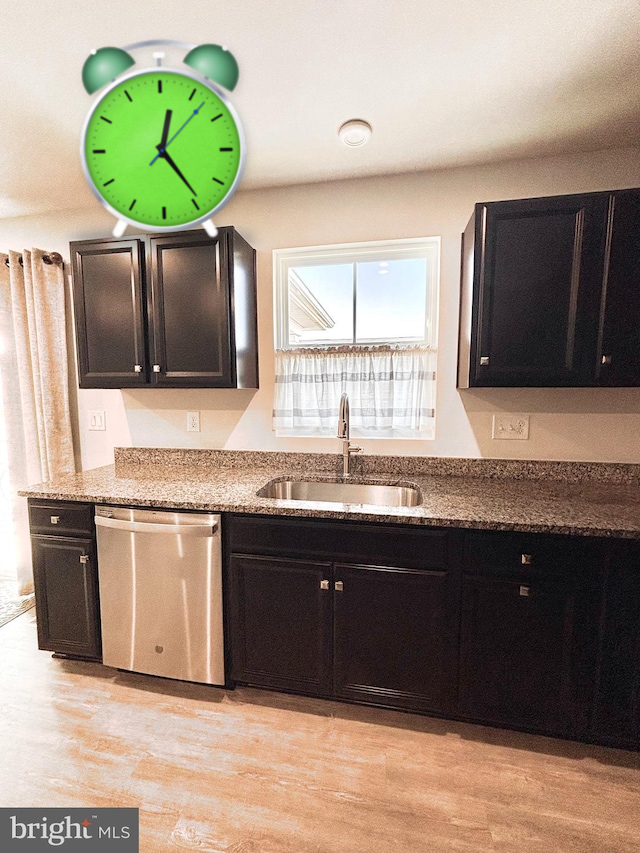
12:24:07
